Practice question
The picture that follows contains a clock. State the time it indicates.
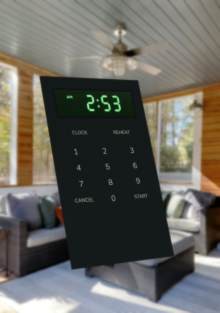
2:53
